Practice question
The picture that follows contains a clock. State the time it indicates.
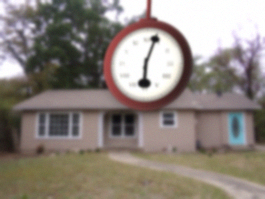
6:03
